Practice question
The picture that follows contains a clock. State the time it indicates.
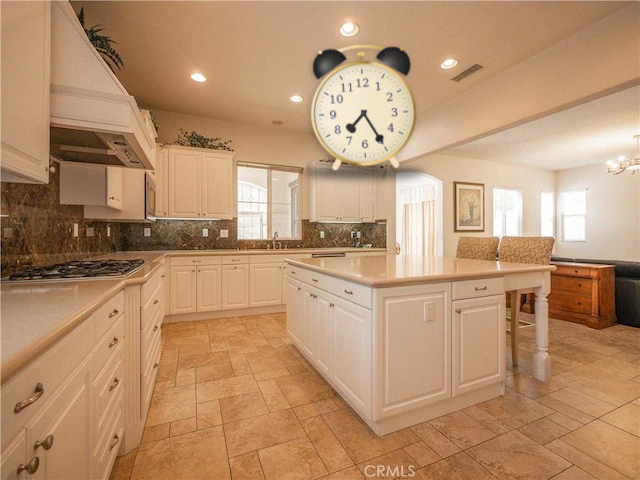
7:25
